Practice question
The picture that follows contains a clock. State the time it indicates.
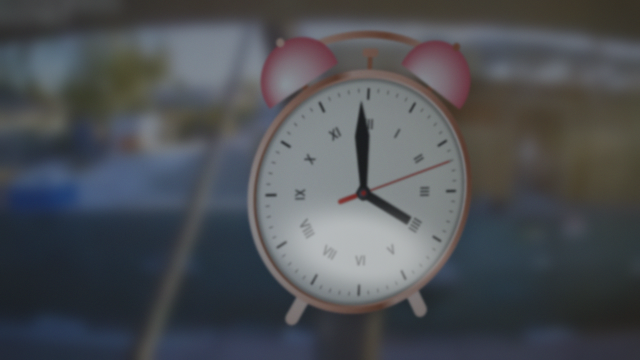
3:59:12
